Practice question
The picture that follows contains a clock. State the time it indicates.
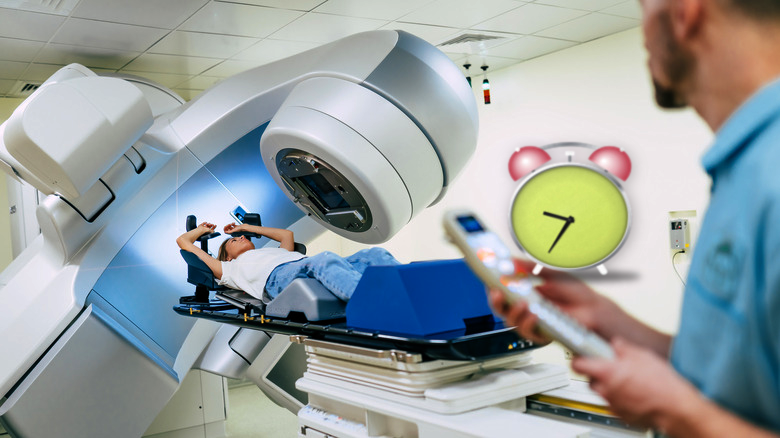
9:35
